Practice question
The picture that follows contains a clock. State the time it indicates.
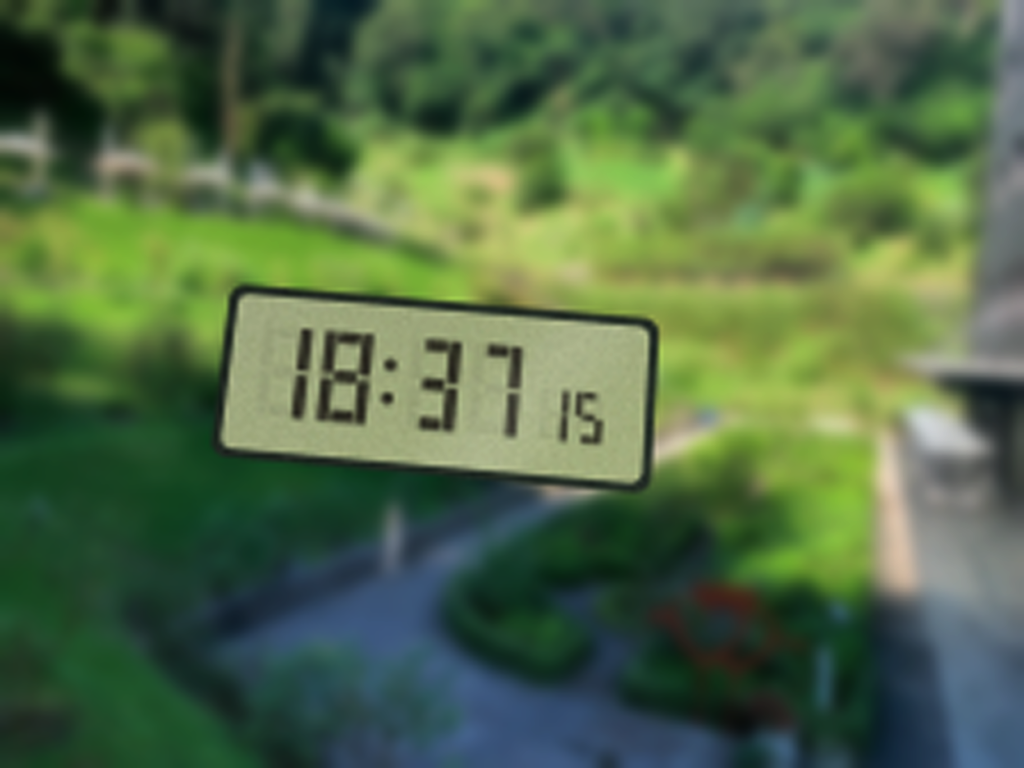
18:37:15
